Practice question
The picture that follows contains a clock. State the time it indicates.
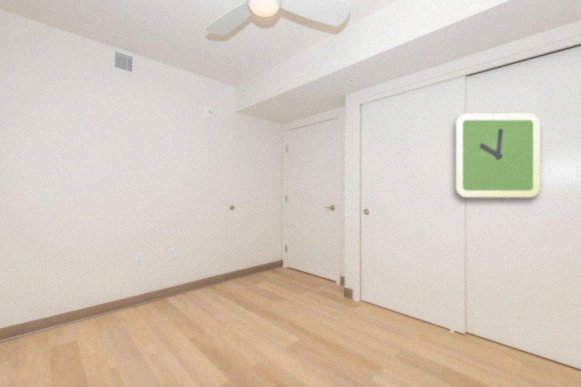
10:01
